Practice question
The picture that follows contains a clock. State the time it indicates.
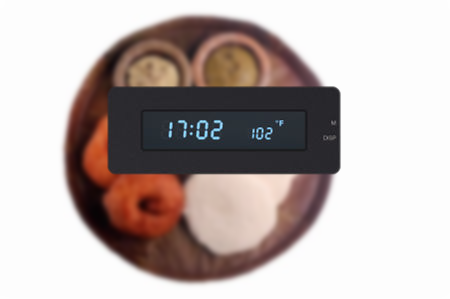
17:02
